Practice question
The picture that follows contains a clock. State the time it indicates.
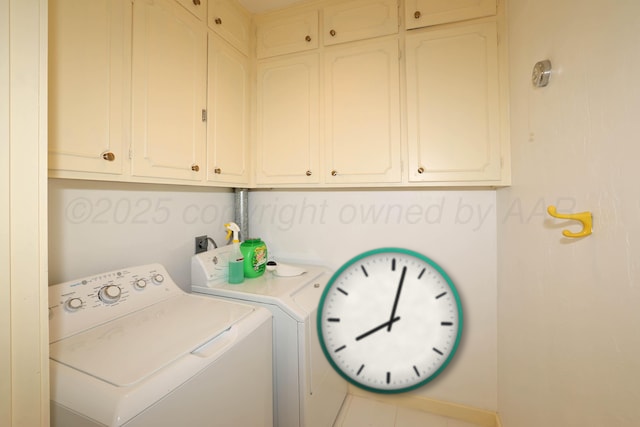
8:02
